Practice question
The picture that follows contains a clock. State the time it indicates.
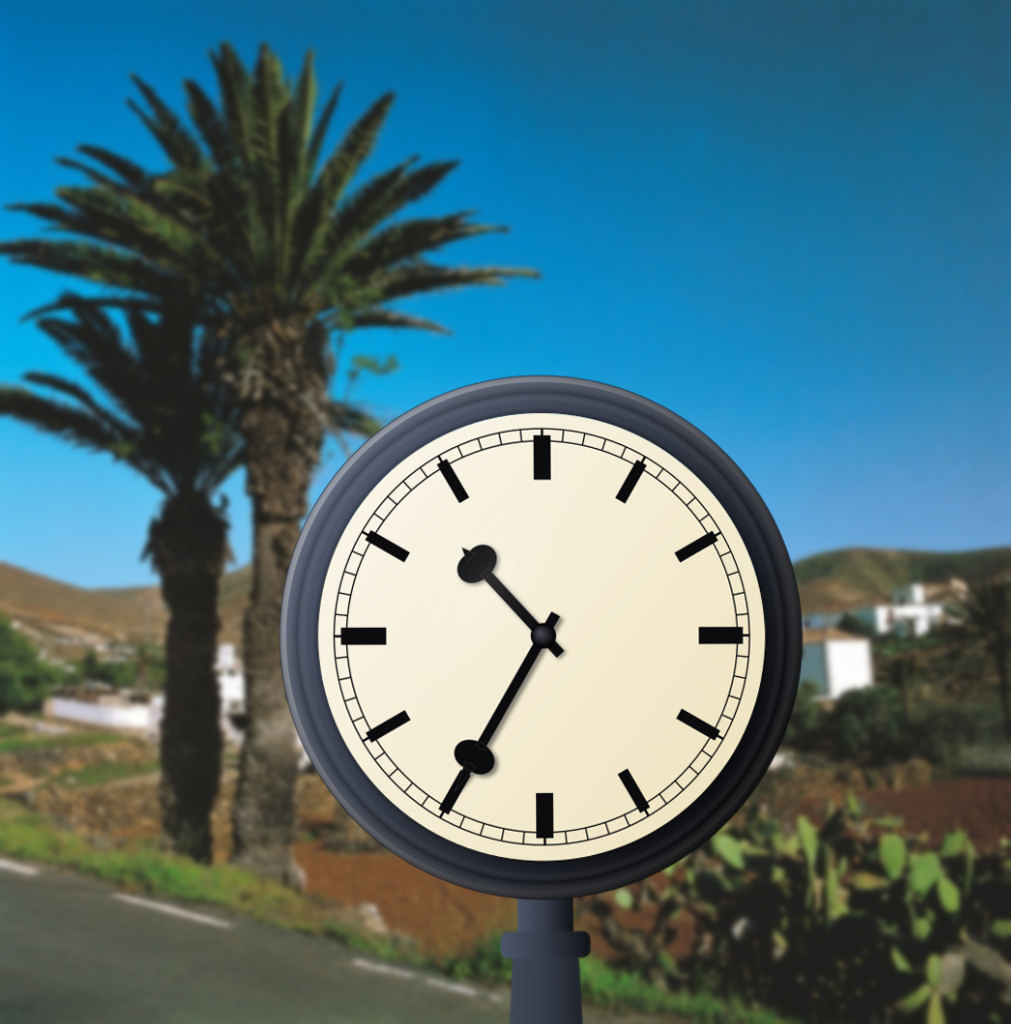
10:35
